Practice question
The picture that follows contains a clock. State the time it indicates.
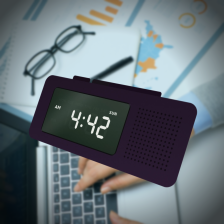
4:42
